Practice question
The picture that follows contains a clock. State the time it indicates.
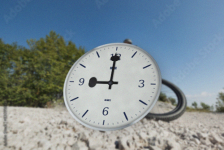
9:00
